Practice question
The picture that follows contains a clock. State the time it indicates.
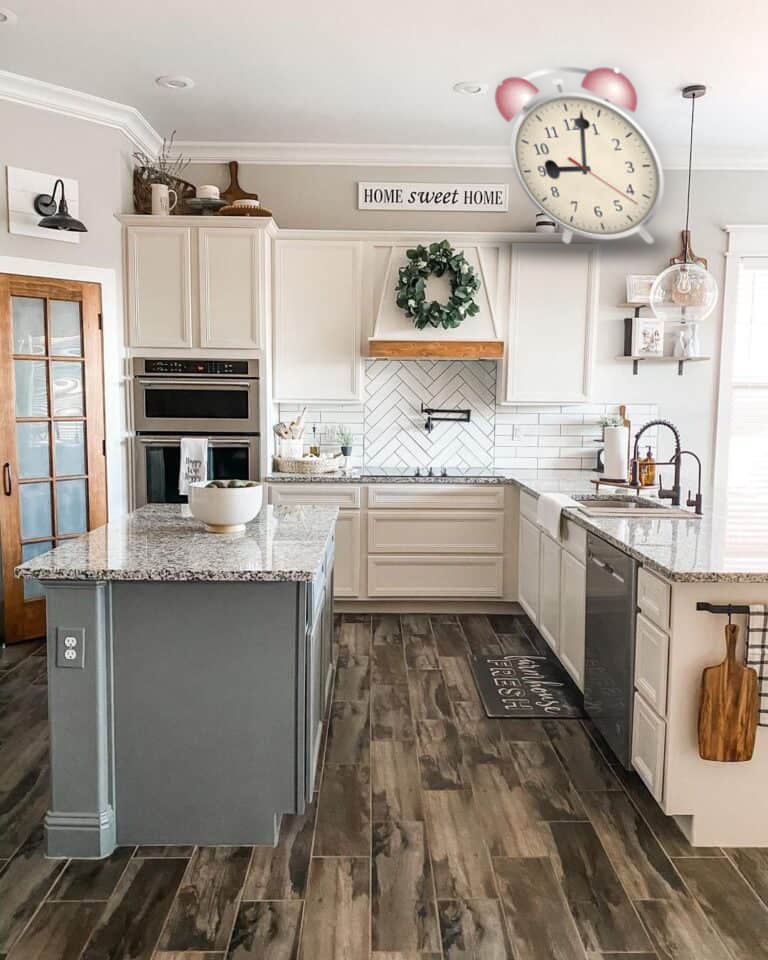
9:02:22
